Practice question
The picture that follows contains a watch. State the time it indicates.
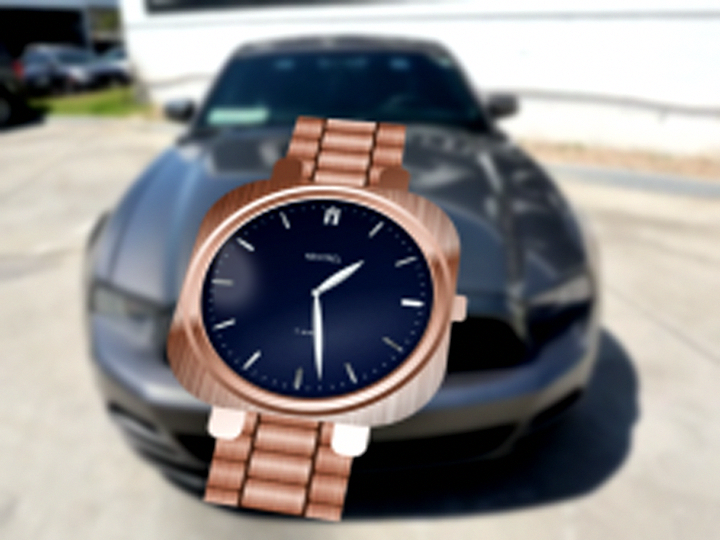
1:28
